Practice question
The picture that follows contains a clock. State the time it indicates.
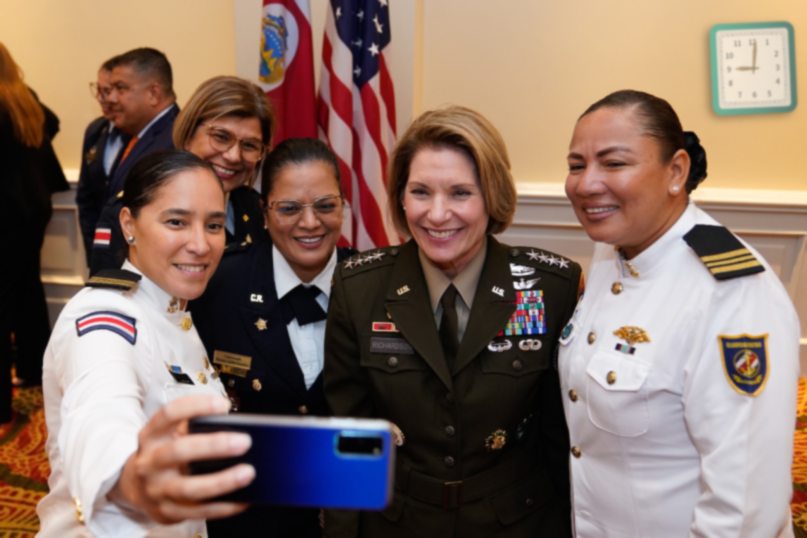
9:01
